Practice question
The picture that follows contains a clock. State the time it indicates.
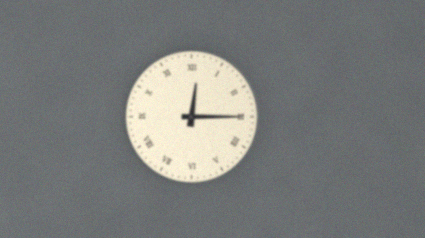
12:15
